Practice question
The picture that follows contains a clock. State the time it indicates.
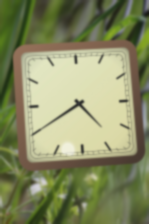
4:40
